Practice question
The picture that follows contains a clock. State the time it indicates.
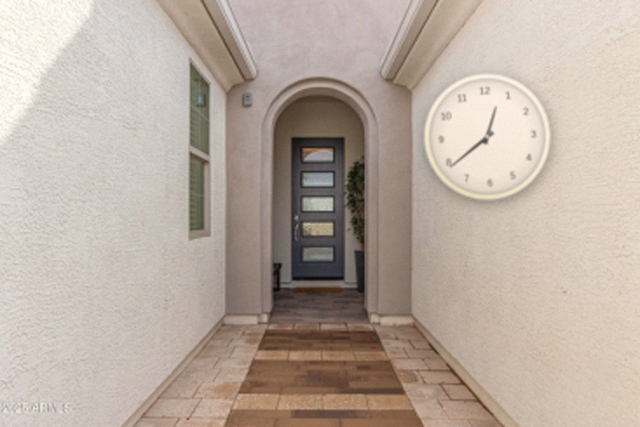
12:39
